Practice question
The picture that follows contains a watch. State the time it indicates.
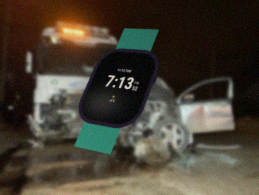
7:13
